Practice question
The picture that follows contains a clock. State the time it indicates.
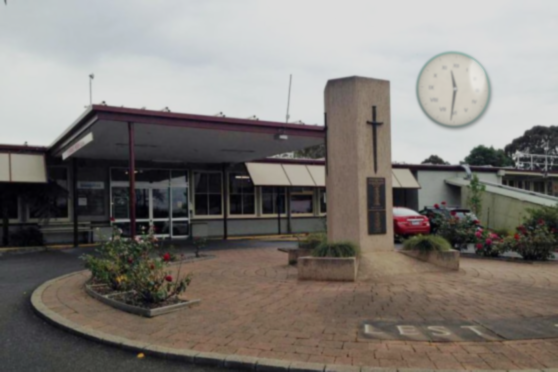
11:31
